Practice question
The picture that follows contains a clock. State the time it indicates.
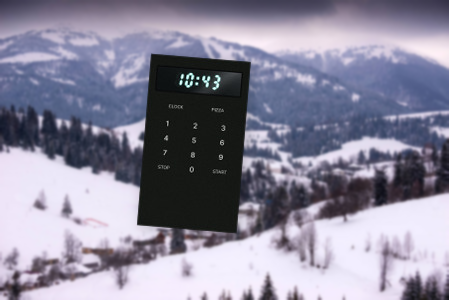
10:43
